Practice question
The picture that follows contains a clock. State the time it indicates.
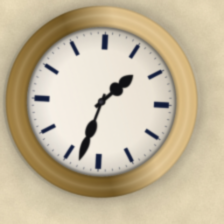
1:33
